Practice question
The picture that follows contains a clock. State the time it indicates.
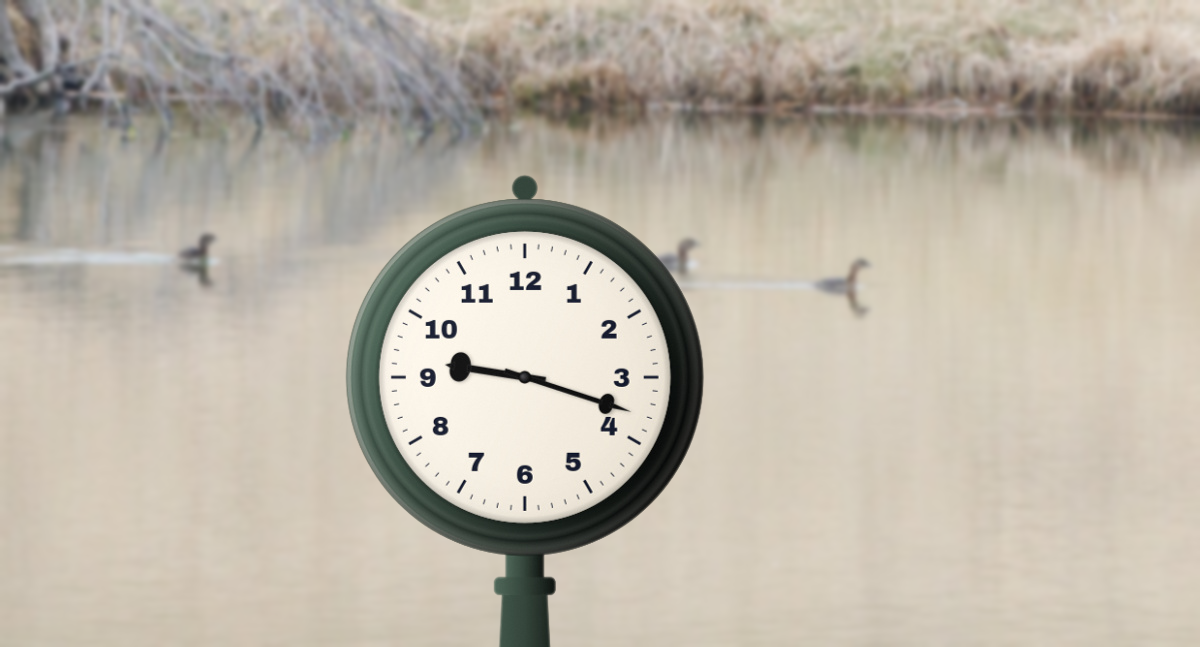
9:18
